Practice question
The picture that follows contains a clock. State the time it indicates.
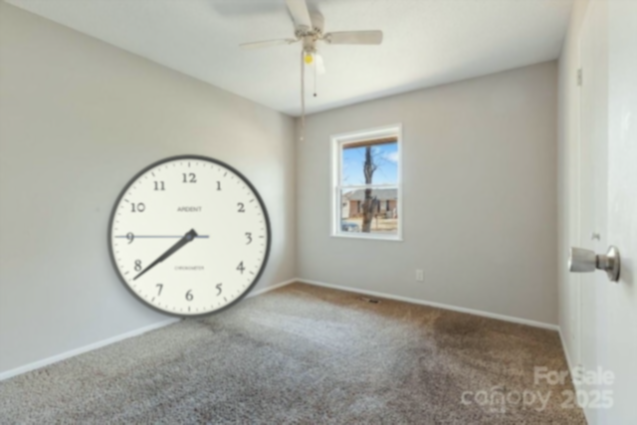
7:38:45
